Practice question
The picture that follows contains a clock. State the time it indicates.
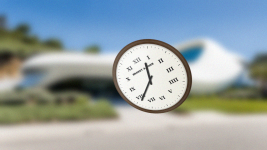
12:39
